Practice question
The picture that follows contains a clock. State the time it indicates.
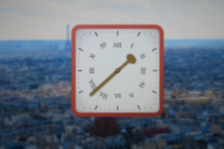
1:38
